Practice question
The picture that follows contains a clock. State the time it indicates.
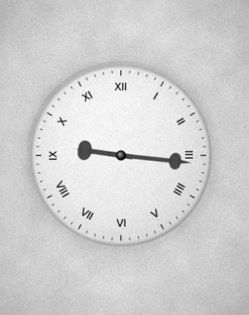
9:16
